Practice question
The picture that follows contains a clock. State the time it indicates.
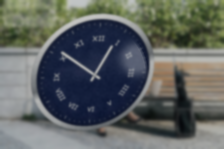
12:51
